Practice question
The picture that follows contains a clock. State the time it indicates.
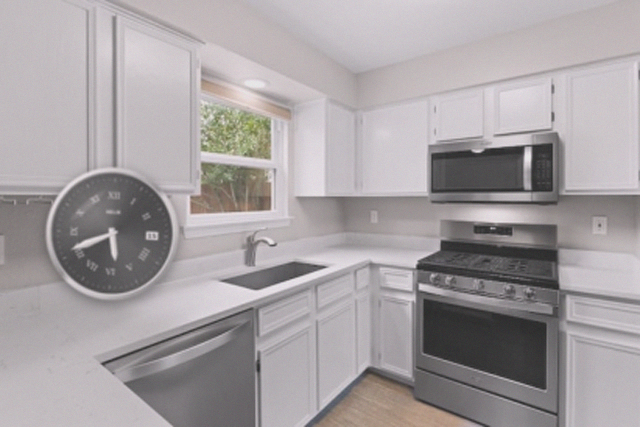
5:41
